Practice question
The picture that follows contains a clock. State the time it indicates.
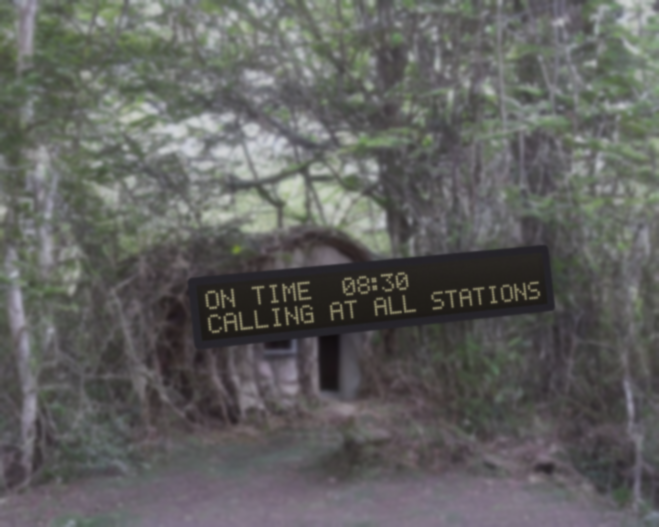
8:30
